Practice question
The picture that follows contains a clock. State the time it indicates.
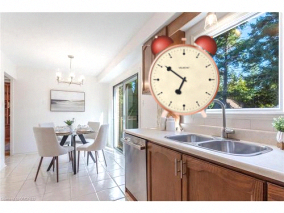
6:51
